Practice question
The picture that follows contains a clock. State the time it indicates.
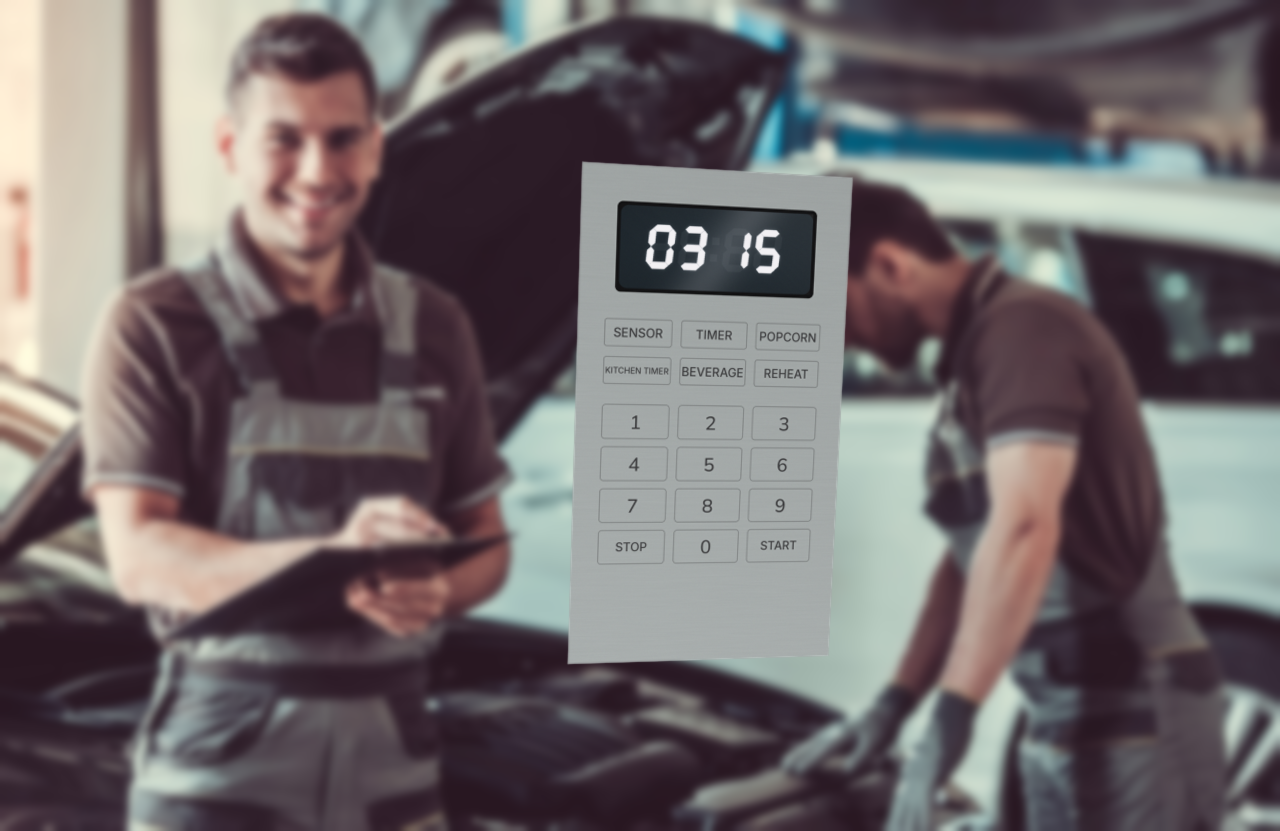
3:15
